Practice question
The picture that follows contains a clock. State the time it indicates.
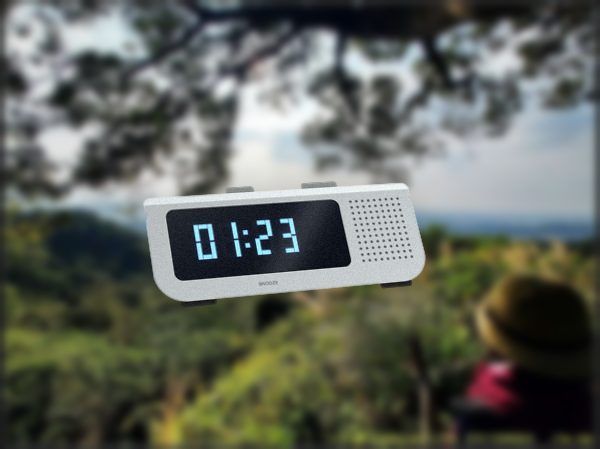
1:23
